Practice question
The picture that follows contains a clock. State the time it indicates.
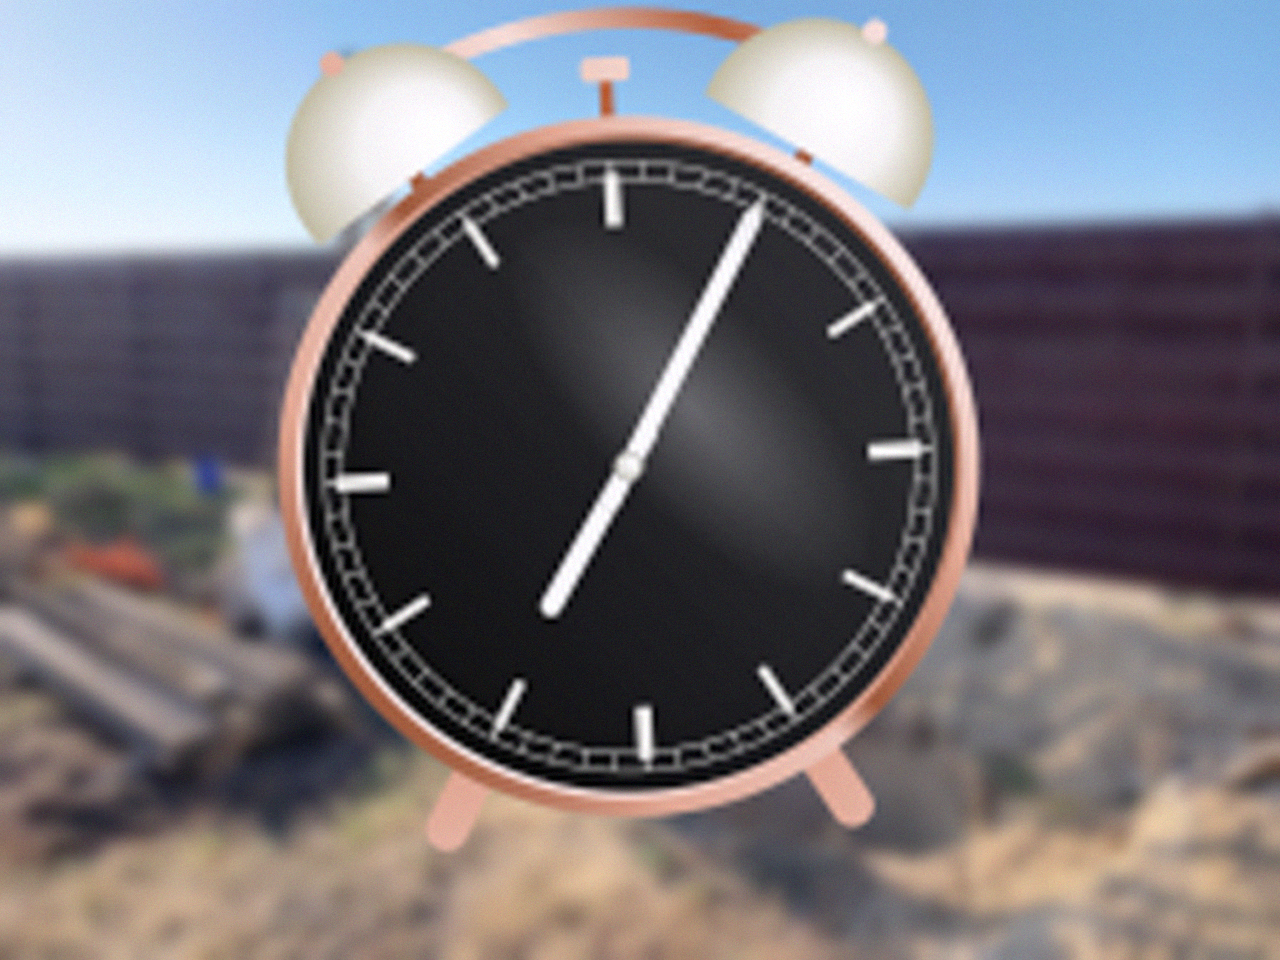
7:05
